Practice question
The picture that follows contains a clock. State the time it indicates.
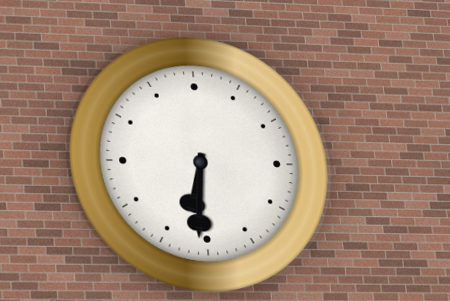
6:31
